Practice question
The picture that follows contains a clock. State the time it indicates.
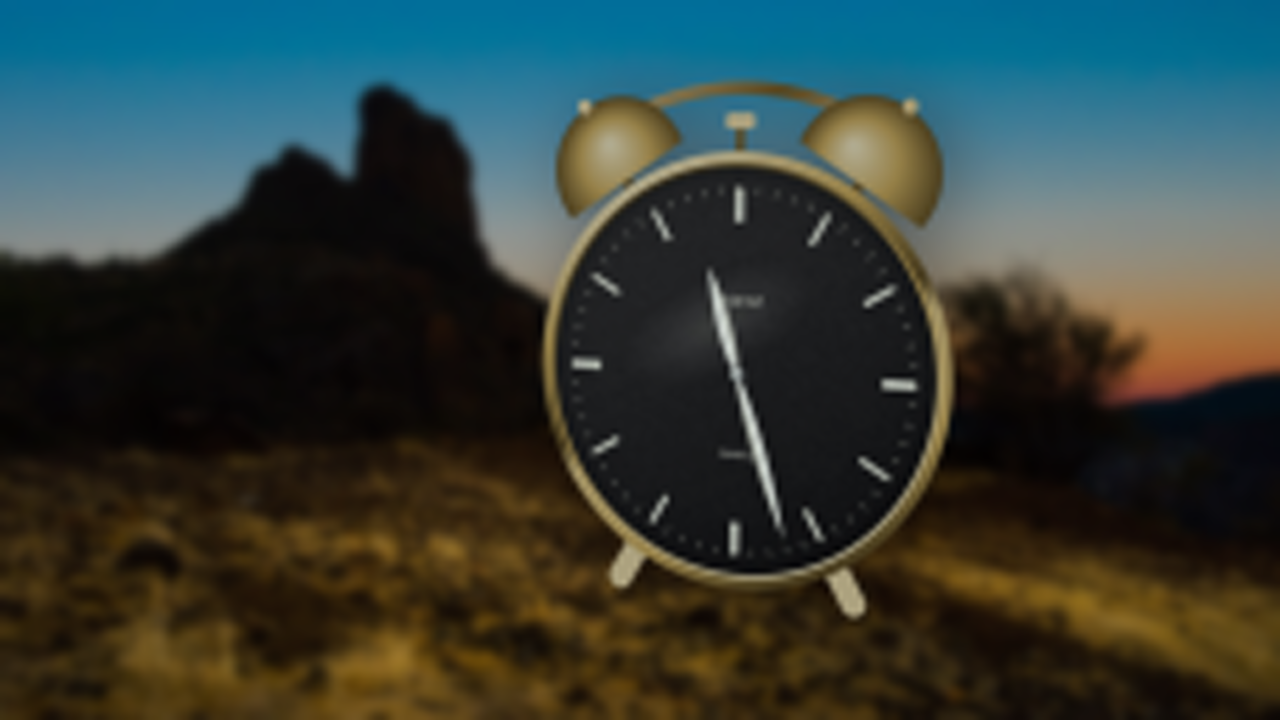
11:27
